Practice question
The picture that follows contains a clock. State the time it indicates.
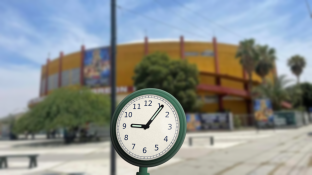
9:06
